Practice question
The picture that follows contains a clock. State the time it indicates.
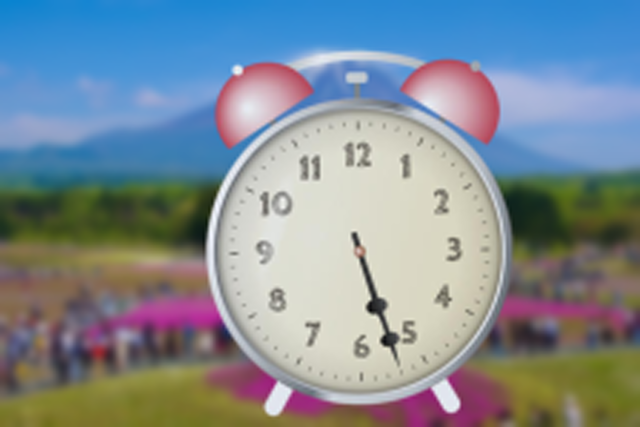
5:27
